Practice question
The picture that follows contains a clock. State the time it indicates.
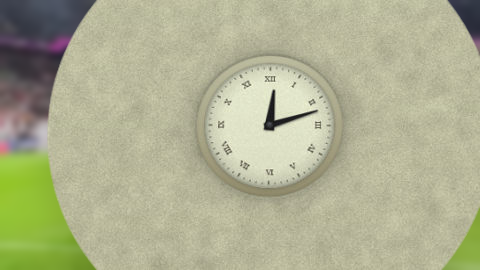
12:12
